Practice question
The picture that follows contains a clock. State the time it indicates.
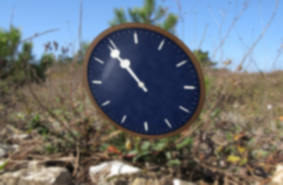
10:54
